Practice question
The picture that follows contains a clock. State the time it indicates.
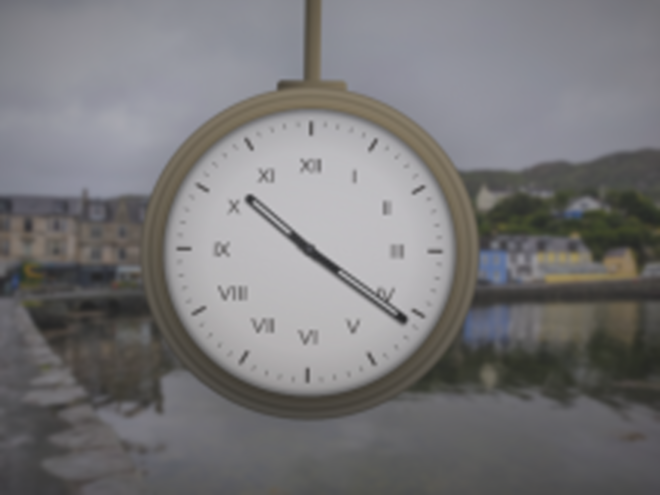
10:21
